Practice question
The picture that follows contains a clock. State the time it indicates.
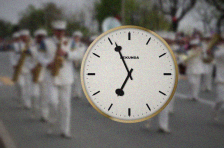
6:56
